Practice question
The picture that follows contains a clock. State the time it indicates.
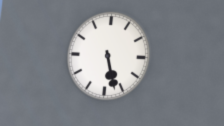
5:27
